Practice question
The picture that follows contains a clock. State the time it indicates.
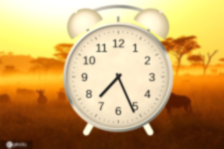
7:26
